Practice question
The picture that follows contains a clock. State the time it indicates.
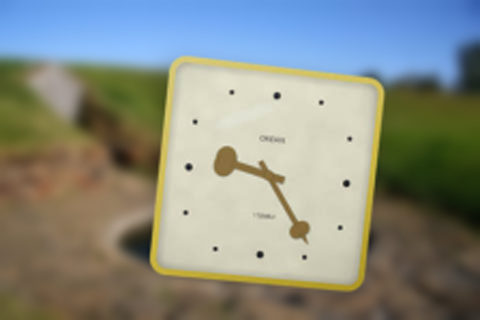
9:24
